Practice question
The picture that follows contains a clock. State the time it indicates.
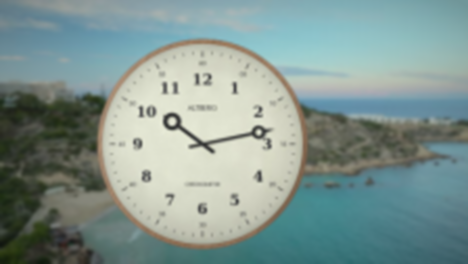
10:13
